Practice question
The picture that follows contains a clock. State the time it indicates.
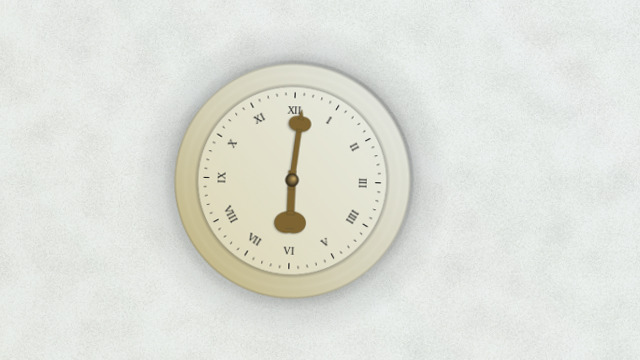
6:01
